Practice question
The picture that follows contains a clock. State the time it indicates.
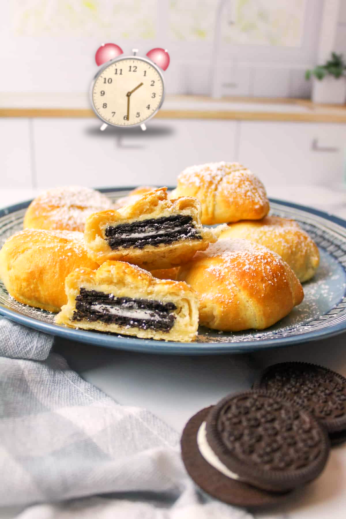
1:29
